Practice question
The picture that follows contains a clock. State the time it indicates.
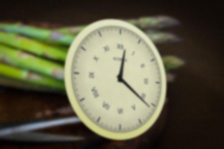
12:21
